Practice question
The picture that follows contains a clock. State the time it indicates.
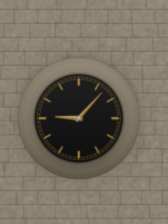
9:07
